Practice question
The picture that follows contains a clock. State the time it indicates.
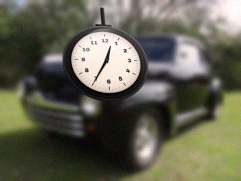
12:35
